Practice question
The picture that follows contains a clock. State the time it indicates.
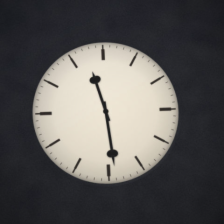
11:29
